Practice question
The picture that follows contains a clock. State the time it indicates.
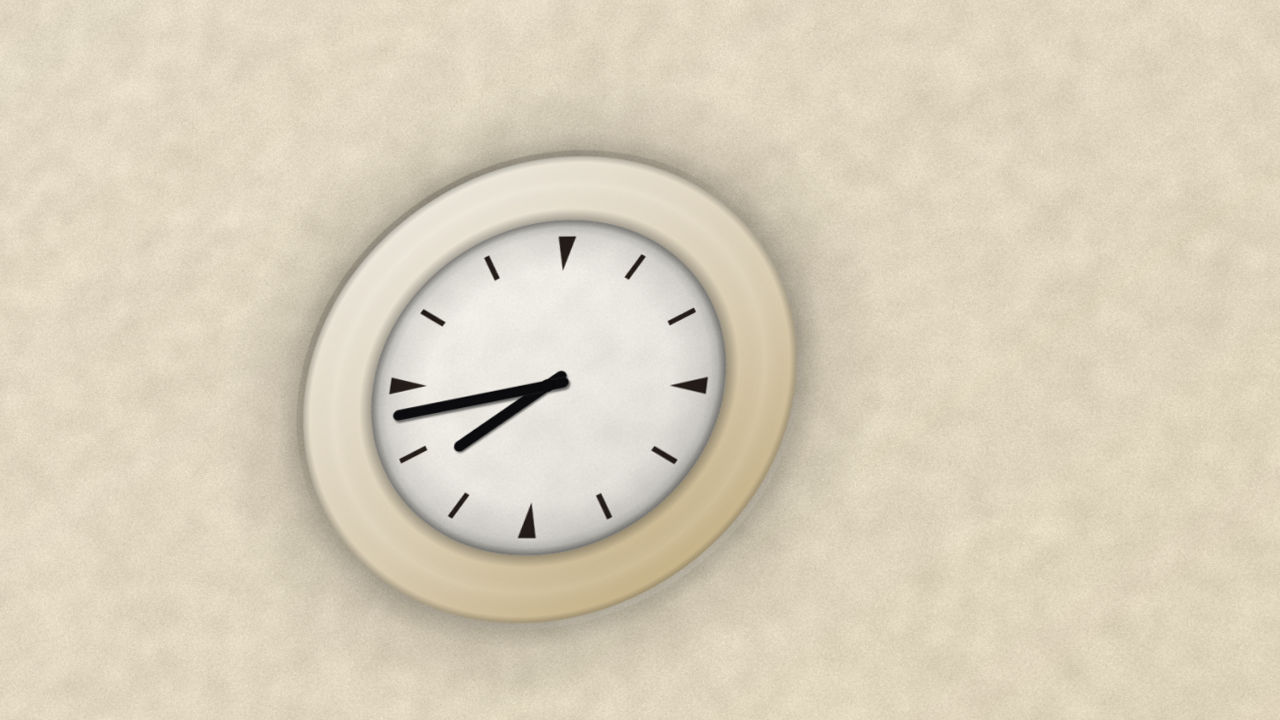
7:43
